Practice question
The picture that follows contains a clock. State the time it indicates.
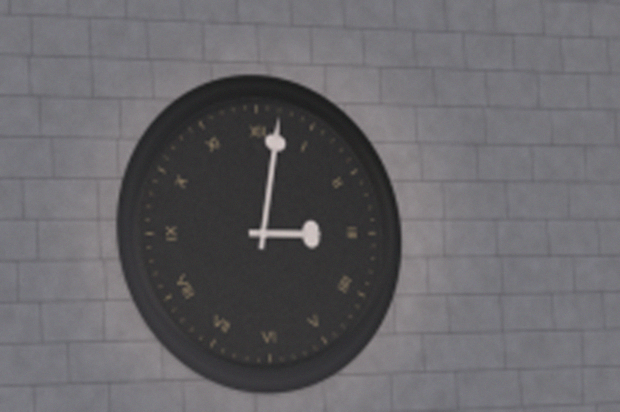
3:02
